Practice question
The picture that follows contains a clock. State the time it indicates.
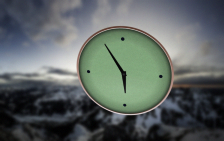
5:55
